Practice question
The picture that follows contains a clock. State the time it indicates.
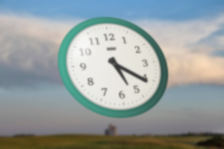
5:21
